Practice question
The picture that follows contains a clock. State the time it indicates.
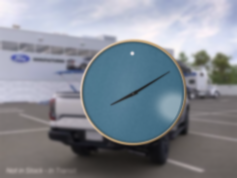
8:10
